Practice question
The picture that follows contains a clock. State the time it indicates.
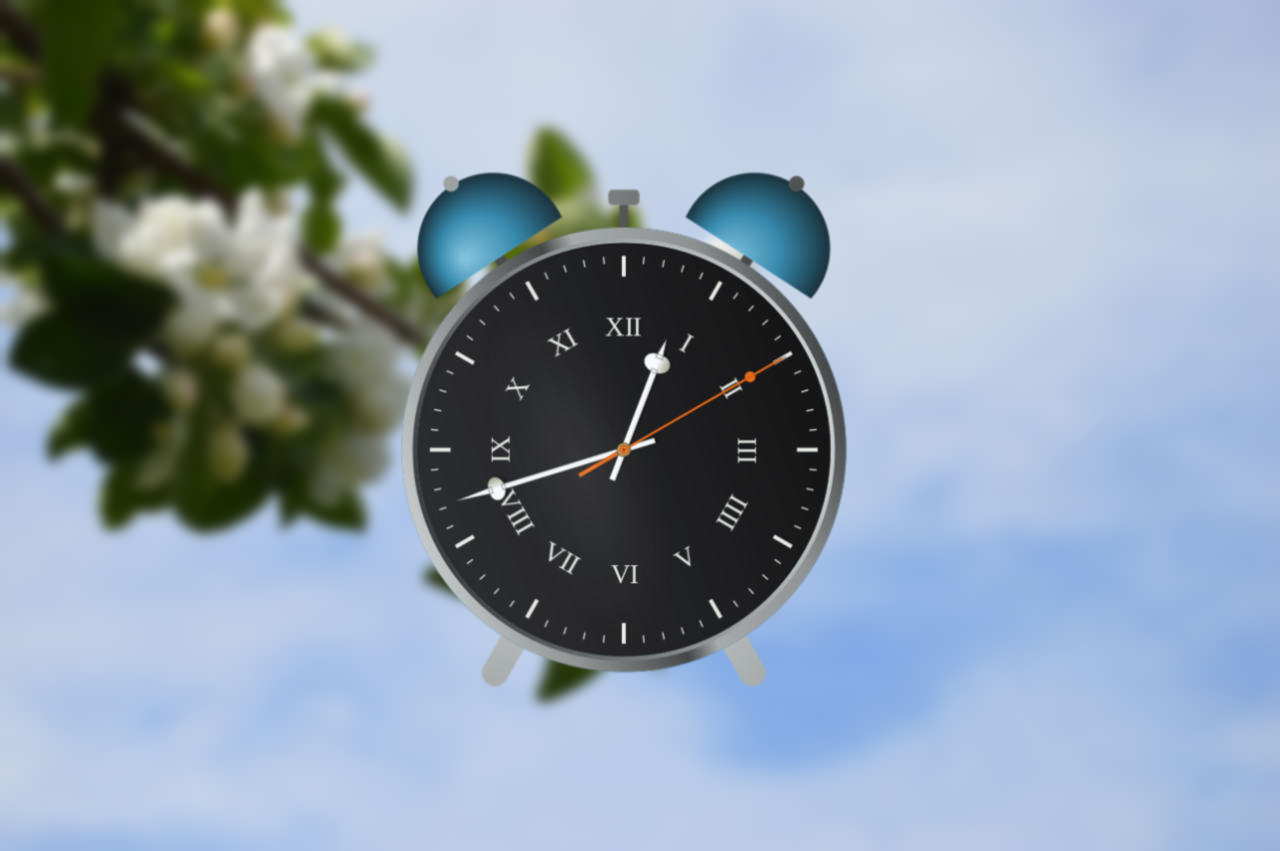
12:42:10
